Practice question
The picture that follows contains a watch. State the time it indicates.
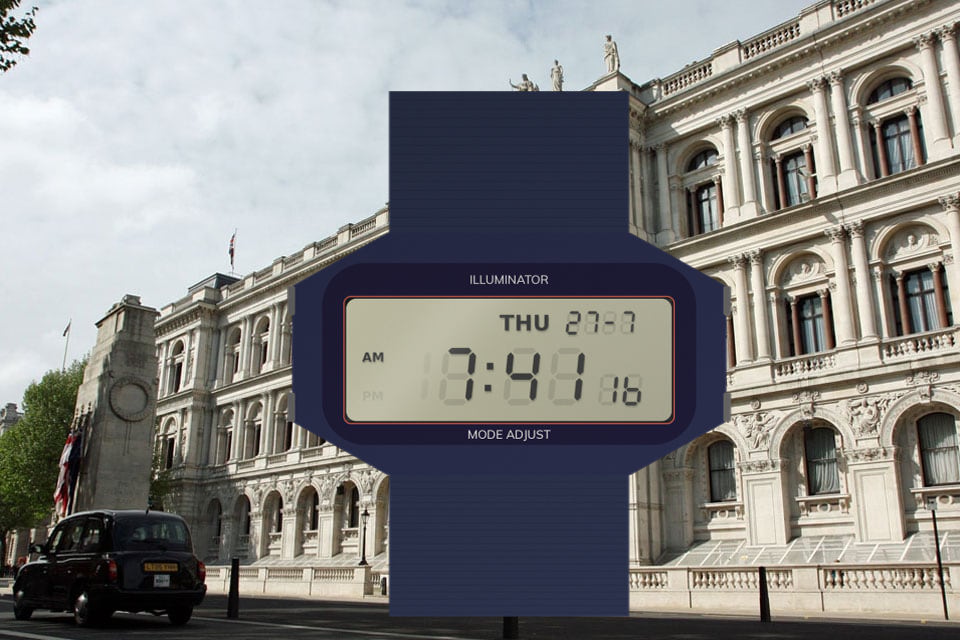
7:41:16
